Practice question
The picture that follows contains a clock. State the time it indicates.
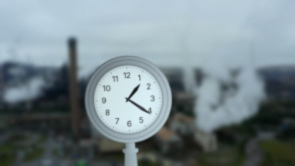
1:21
